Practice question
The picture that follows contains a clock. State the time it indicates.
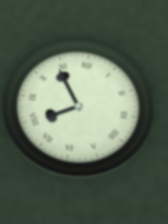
7:54
